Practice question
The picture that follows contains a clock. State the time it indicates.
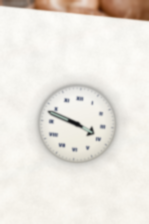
3:48
